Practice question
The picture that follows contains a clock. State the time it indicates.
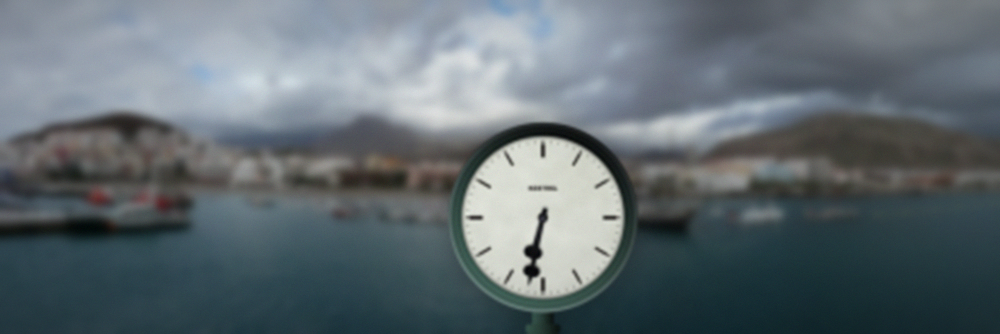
6:32
